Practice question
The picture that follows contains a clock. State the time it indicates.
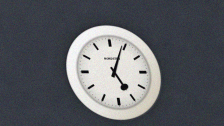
5:04
